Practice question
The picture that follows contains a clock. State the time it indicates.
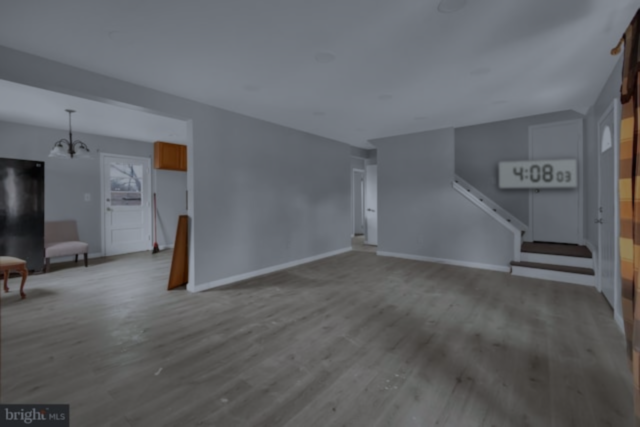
4:08
